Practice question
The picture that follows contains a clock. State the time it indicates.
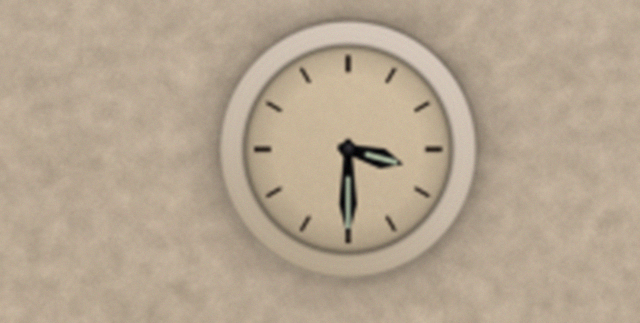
3:30
